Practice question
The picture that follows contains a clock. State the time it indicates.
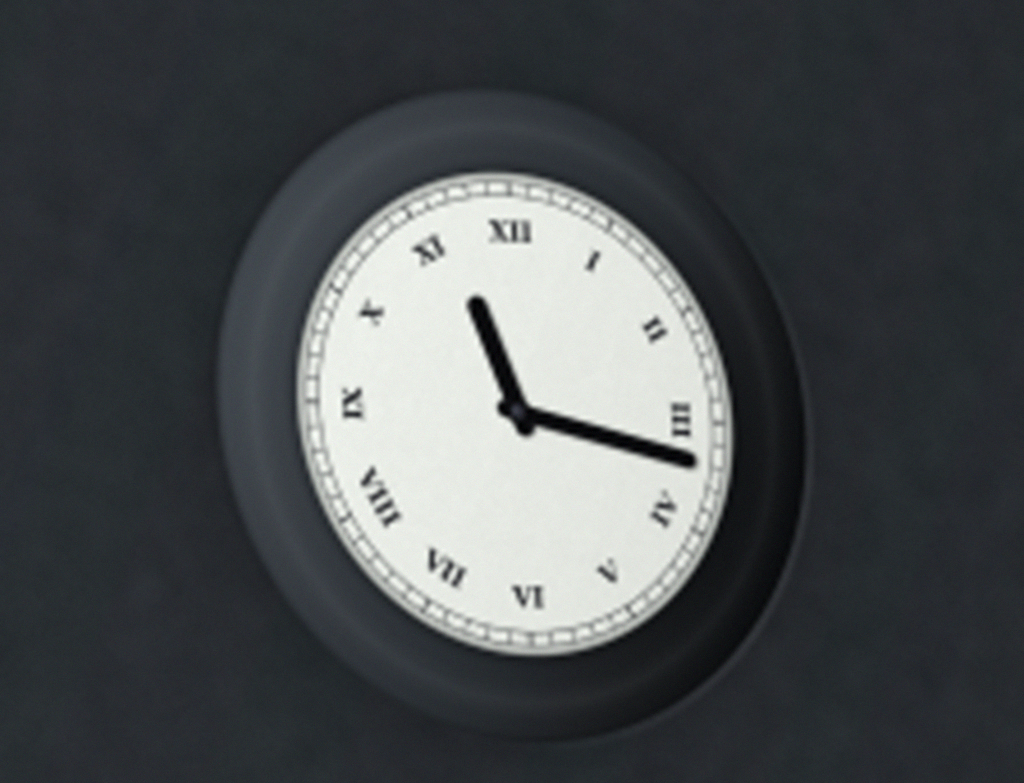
11:17
